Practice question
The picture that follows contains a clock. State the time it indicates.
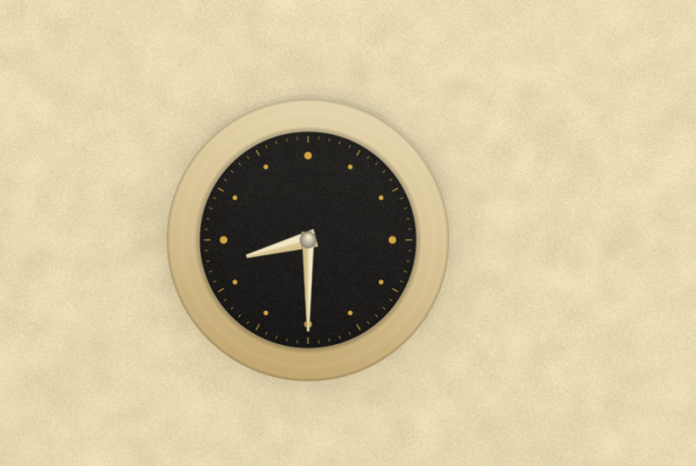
8:30
